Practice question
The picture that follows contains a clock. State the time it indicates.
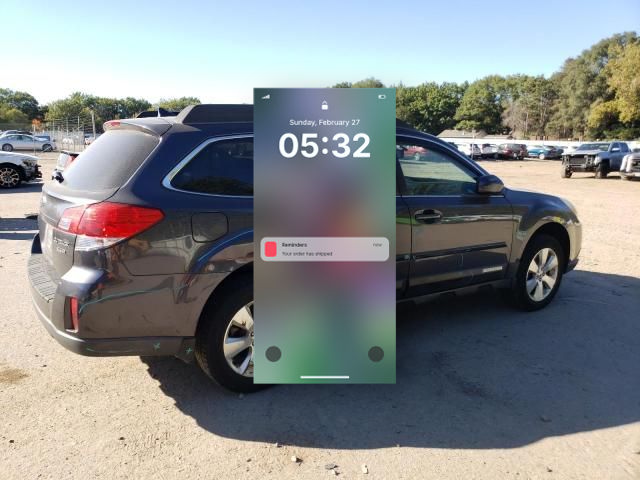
5:32
